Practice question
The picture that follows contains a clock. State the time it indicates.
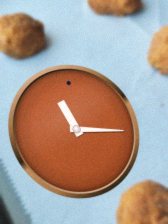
11:16
